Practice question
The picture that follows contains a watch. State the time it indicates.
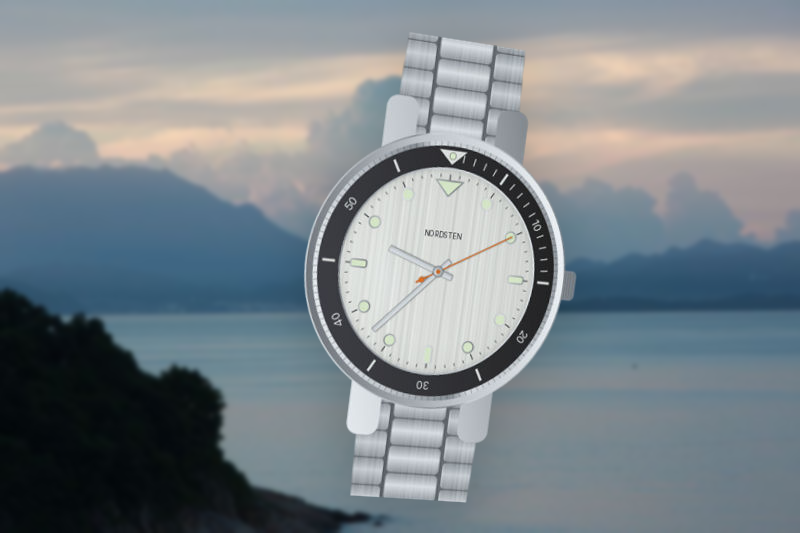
9:37:10
